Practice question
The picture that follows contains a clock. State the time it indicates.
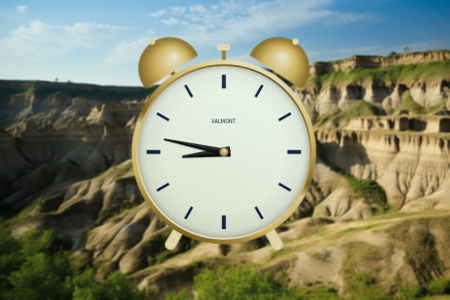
8:47
